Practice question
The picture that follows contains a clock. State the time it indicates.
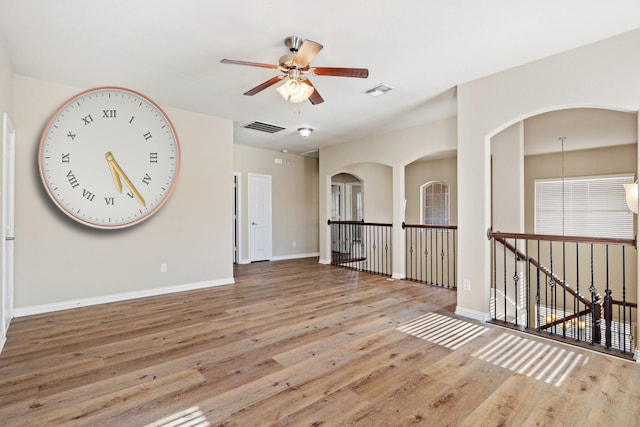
5:24
